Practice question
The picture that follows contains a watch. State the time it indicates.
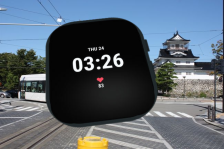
3:26
